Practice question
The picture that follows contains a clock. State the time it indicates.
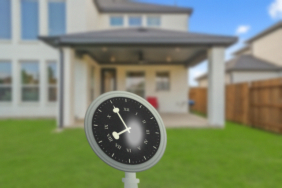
7:55
